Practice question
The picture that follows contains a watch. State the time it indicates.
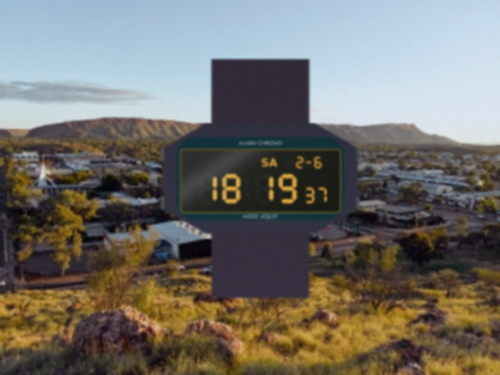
18:19:37
